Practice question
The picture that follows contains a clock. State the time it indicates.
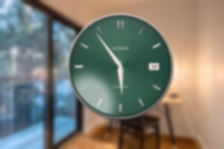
5:54
